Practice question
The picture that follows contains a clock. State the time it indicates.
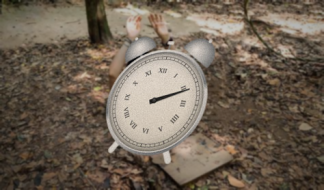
2:11
